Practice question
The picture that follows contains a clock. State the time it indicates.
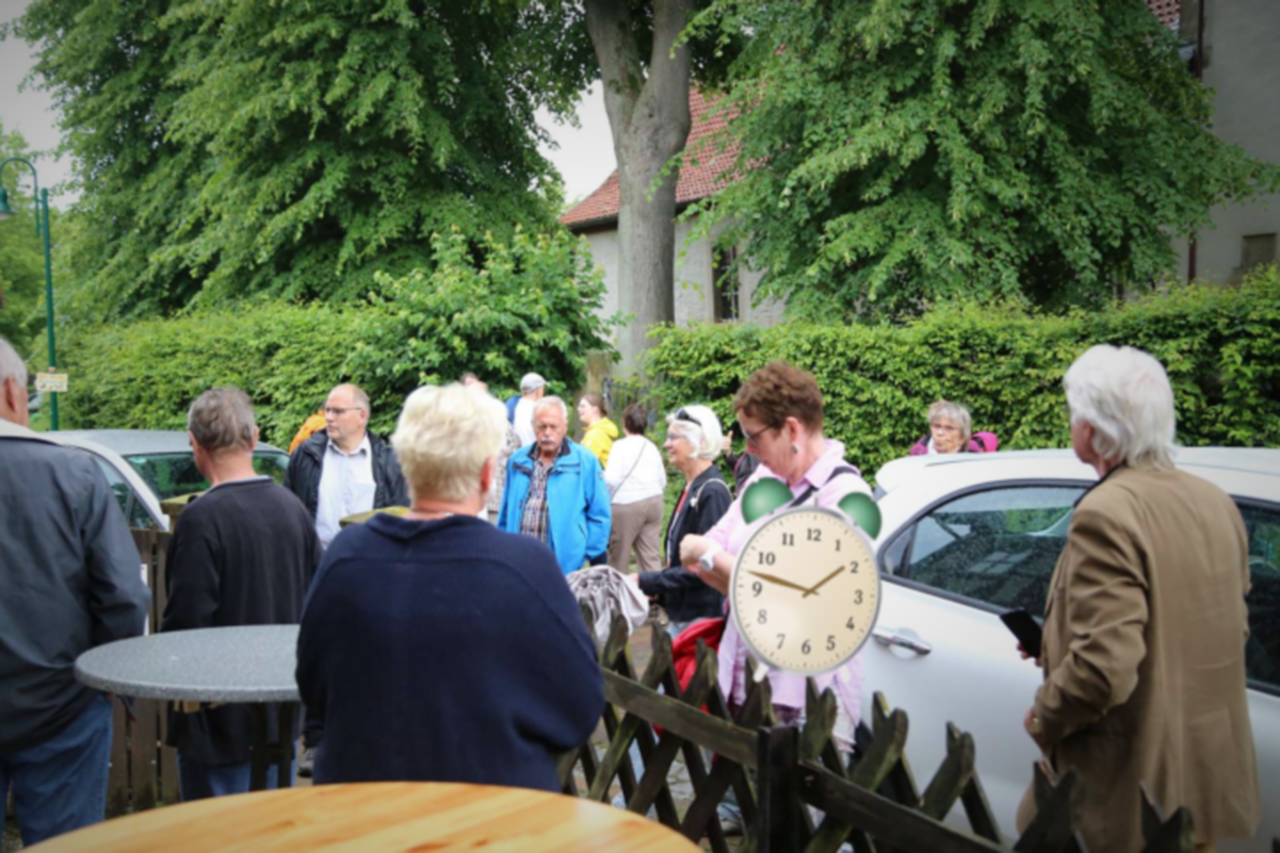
1:47
